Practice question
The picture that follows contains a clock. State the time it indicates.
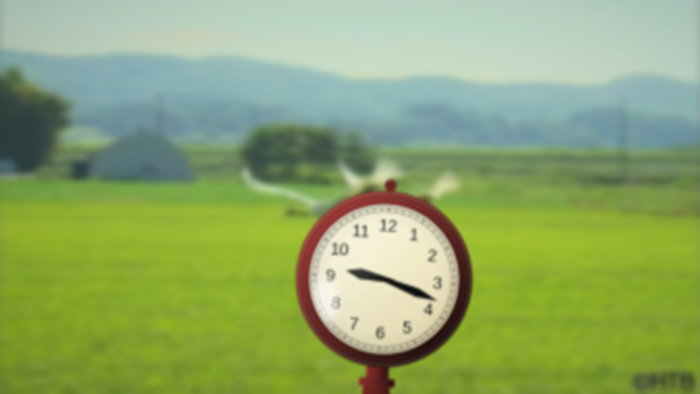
9:18
